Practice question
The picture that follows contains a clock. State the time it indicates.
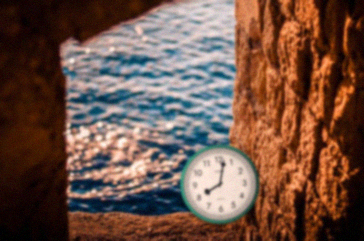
8:02
